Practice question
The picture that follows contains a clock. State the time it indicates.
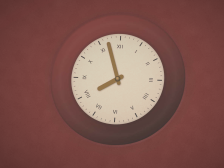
7:57
